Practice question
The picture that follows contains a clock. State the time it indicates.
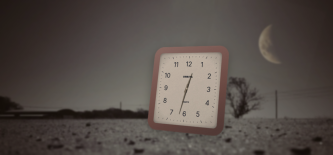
12:32
